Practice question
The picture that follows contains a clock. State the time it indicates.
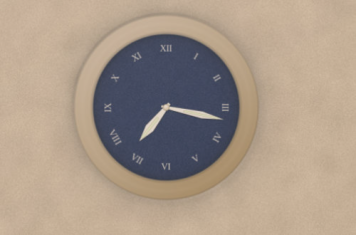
7:17
